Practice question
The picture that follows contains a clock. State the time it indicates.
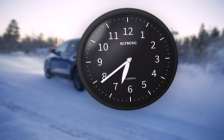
6:39
